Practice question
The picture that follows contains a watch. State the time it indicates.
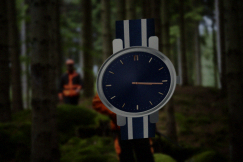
3:16
